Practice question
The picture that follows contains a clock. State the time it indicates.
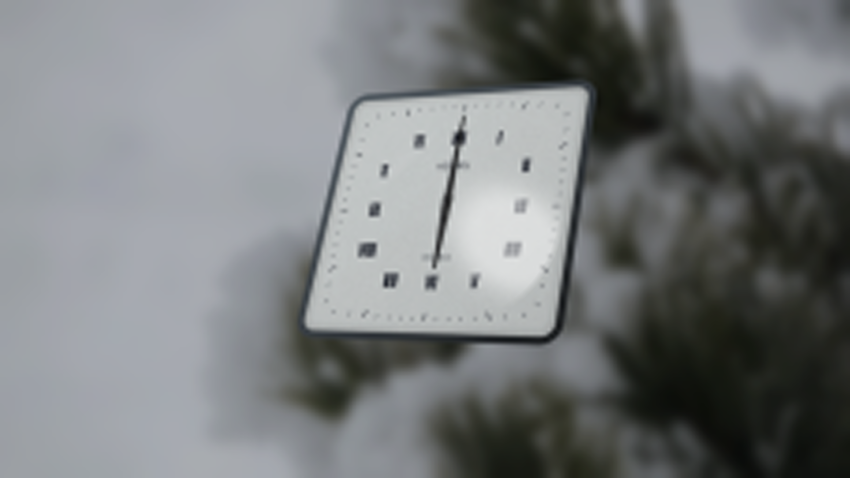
6:00
